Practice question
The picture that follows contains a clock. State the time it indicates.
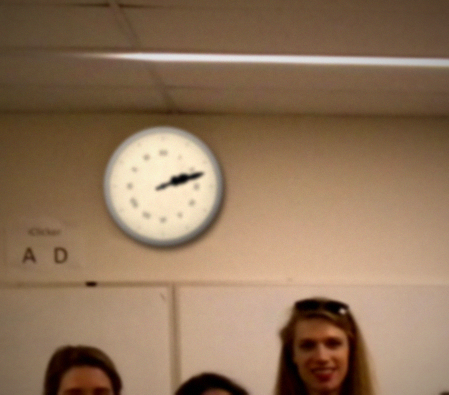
2:12
